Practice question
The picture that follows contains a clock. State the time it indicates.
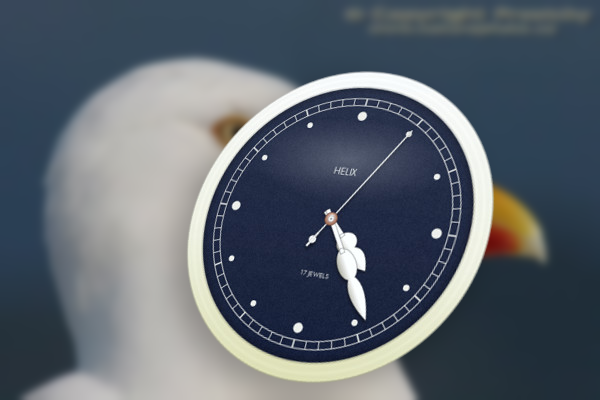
4:24:05
